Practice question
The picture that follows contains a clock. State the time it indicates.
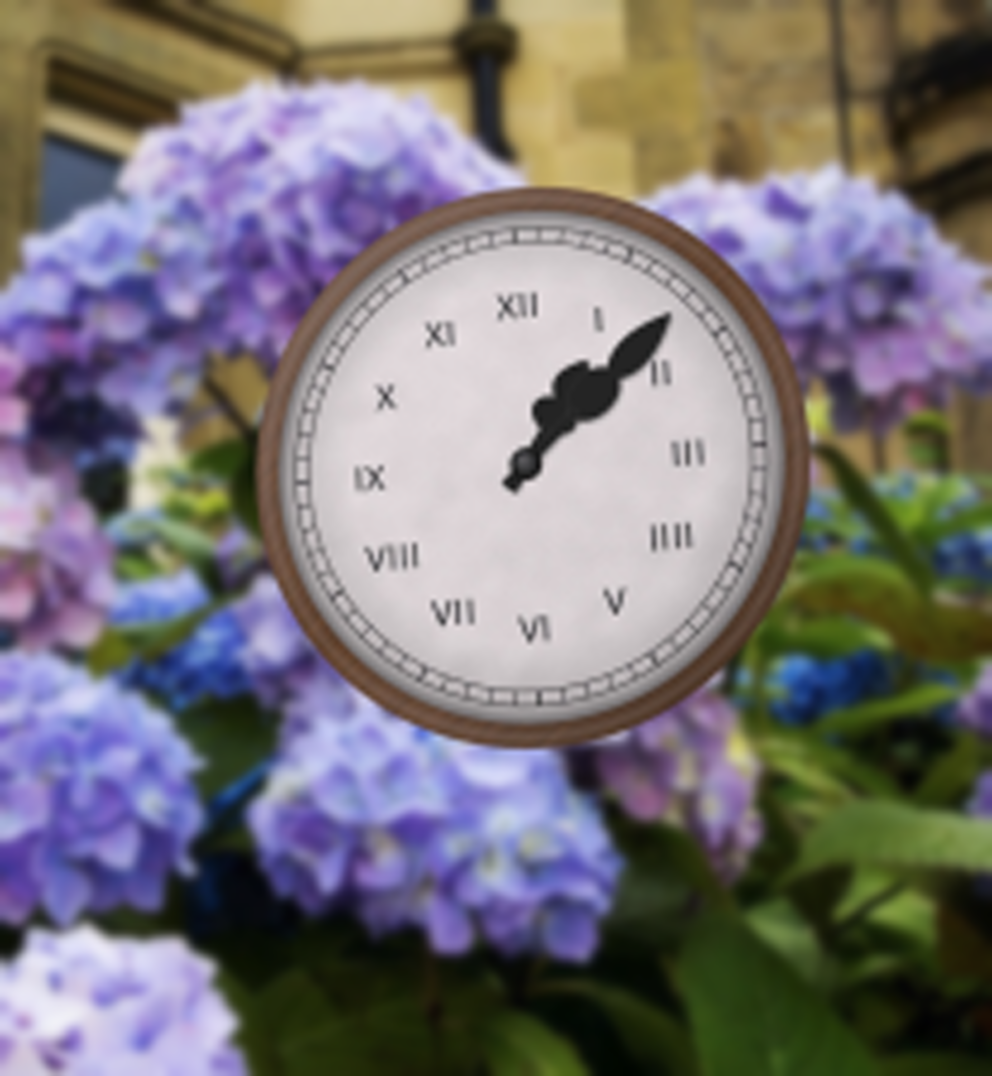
1:08
